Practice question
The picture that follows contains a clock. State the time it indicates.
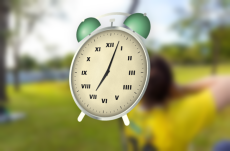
7:03
